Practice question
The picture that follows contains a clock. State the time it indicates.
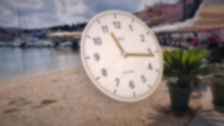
11:16
